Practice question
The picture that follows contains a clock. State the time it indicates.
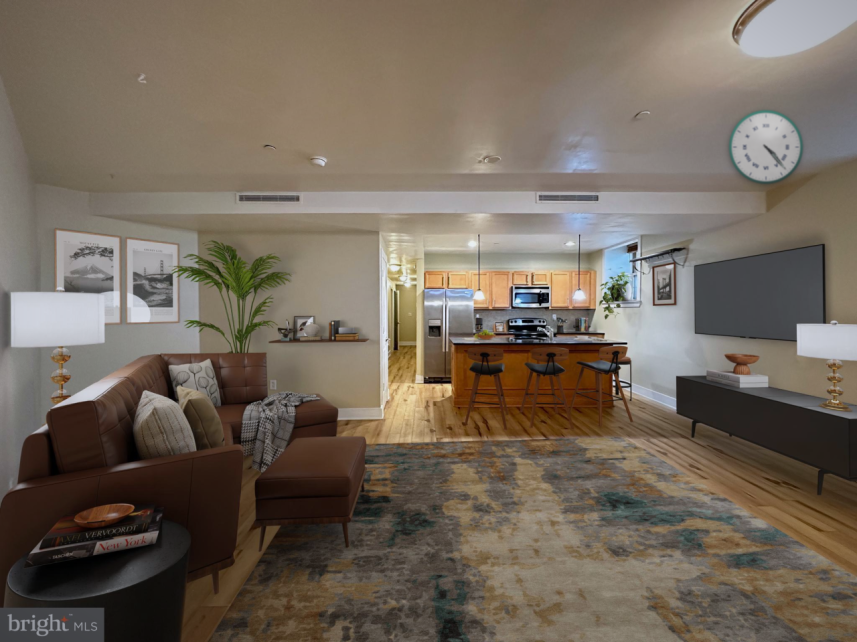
4:23
